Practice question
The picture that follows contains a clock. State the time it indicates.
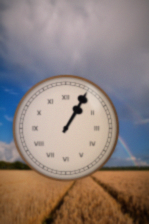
1:05
